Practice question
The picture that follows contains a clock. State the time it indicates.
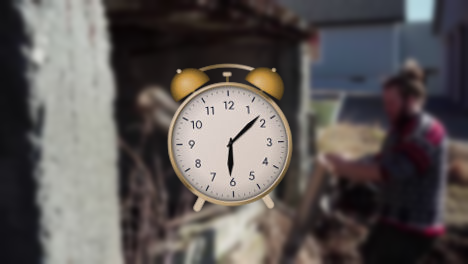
6:08
